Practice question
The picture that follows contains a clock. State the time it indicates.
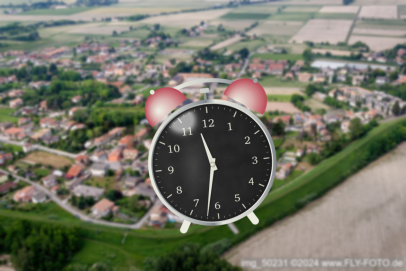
11:32
